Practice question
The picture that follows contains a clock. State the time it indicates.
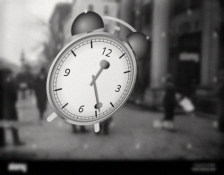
12:24
